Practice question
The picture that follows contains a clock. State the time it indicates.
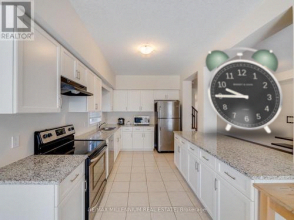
9:45
